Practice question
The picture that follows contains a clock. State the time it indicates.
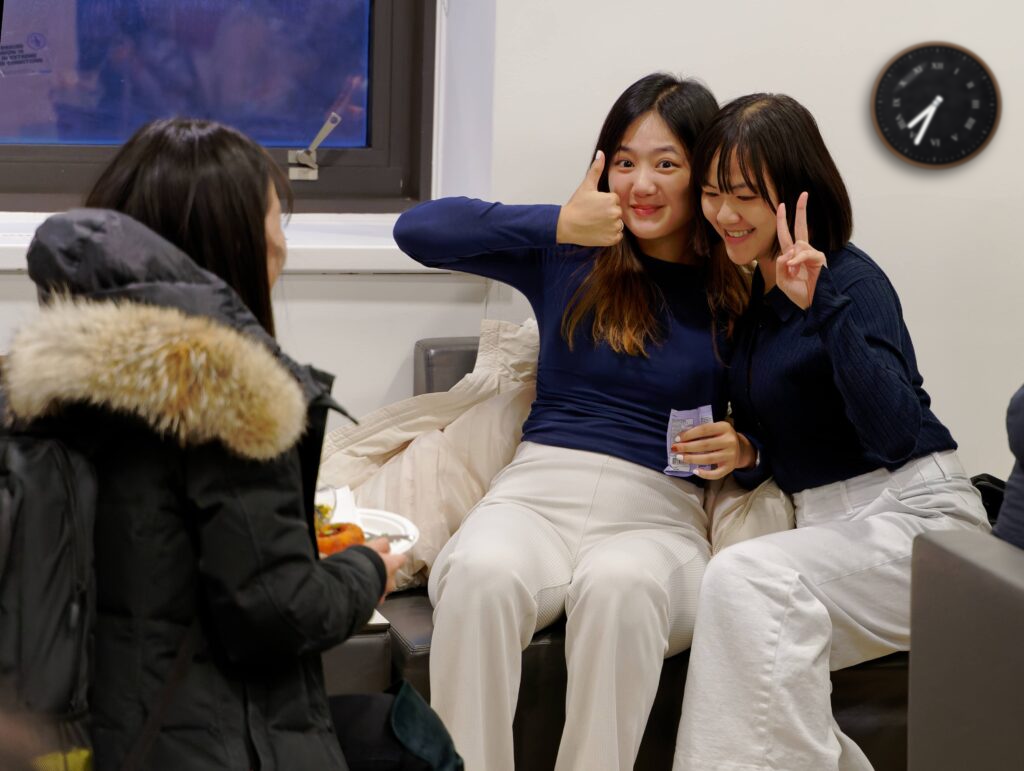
7:34
